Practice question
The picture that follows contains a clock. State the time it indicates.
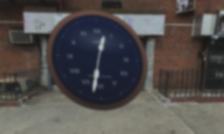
12:32
